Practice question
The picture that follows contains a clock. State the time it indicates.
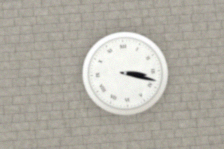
3:18
